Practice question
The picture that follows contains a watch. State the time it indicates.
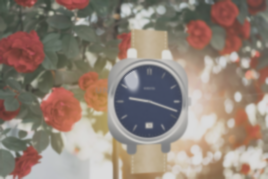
9:18
